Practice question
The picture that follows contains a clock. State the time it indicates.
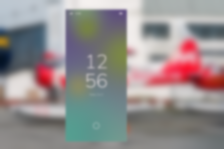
12:56
